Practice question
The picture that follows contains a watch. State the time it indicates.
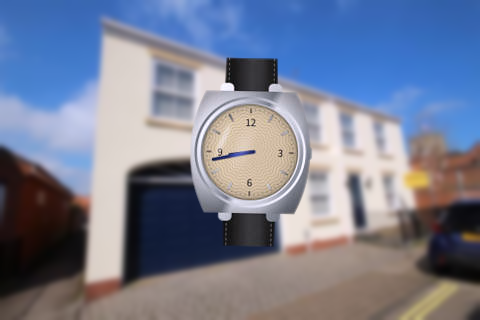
8:43
